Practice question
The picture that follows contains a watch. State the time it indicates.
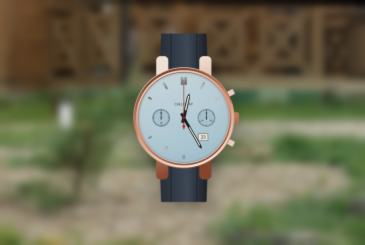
12:25
